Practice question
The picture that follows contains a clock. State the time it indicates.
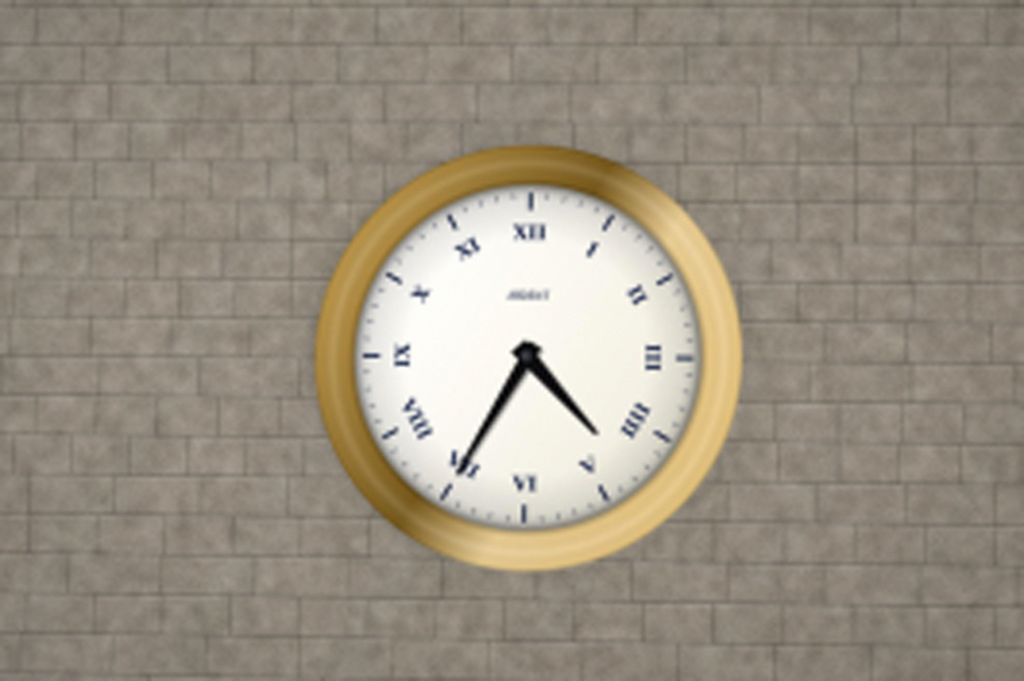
4:35
